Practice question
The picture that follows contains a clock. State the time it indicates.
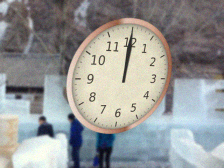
12:00
